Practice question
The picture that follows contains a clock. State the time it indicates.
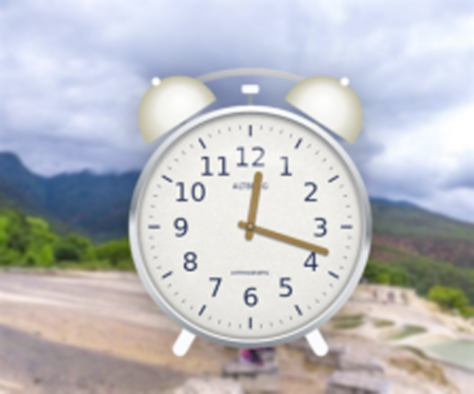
12:18
